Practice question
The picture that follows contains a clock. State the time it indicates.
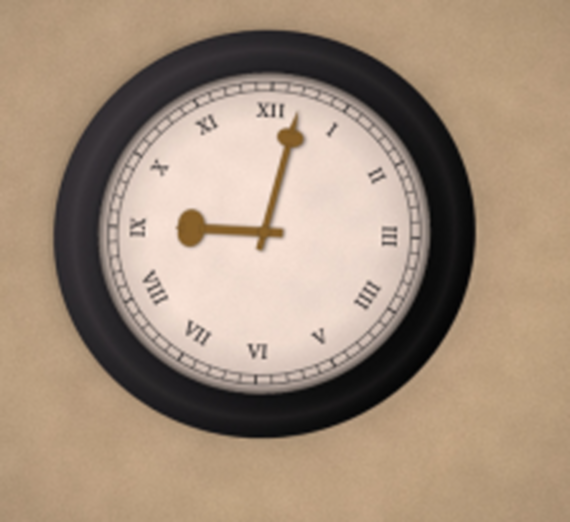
9:02
